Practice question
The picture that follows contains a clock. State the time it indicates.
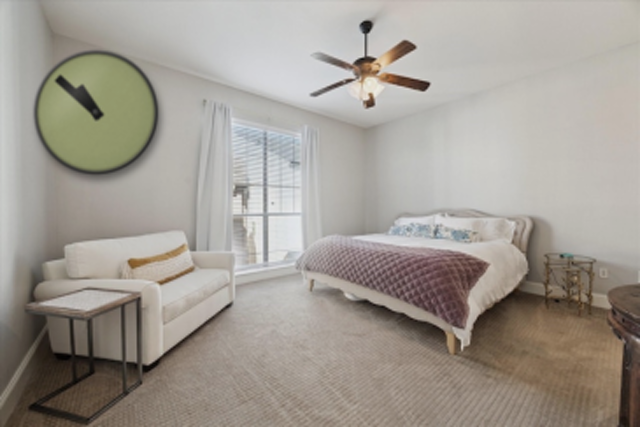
10:52
